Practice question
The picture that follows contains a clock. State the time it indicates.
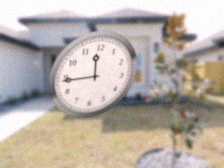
11:44
